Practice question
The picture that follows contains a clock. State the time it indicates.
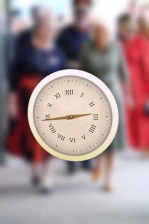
2:44
